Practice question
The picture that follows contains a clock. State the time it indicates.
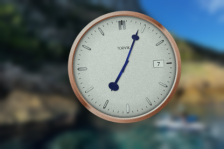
7:04
